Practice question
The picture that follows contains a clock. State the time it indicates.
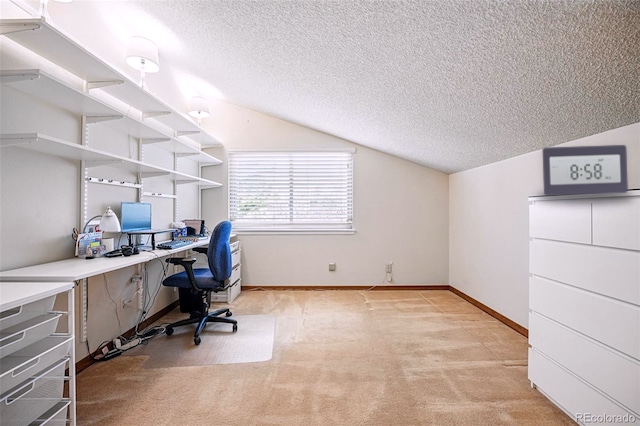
8:58
